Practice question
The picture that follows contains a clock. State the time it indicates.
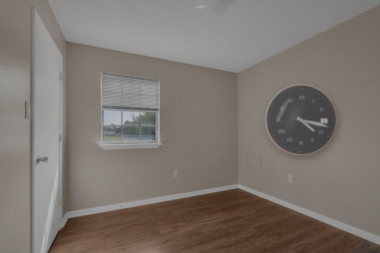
4:17
